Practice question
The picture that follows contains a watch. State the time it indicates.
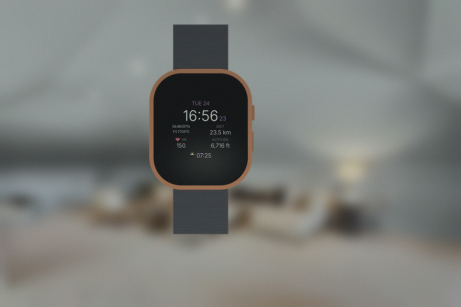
16:56
